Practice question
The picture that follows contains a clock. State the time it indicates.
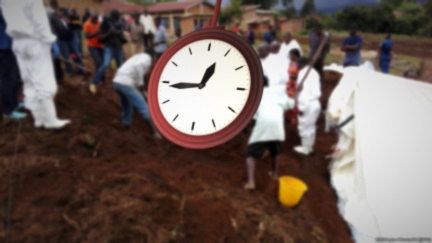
12:44
